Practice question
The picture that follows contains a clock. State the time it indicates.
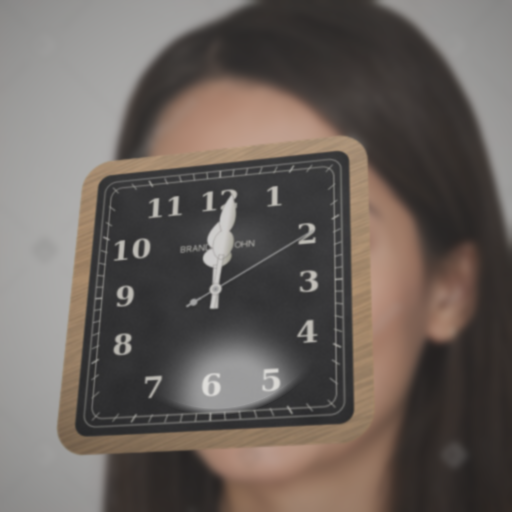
12:01:10
